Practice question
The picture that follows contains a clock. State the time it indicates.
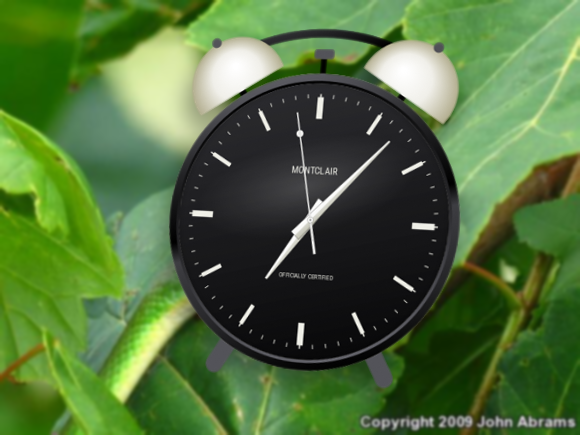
7:06:58
